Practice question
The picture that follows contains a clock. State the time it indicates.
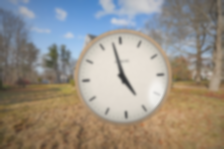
4:58
